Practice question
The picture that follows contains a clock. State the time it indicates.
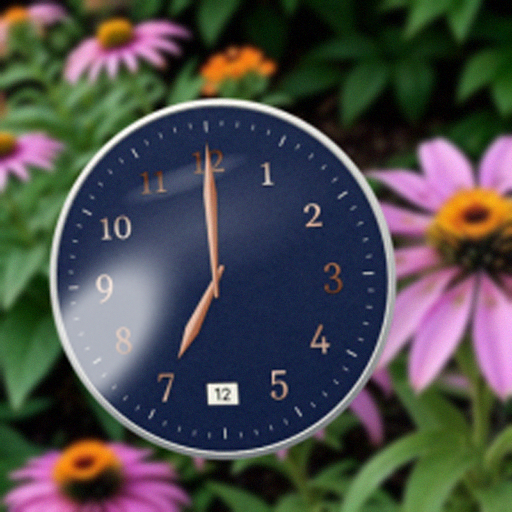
7:00
